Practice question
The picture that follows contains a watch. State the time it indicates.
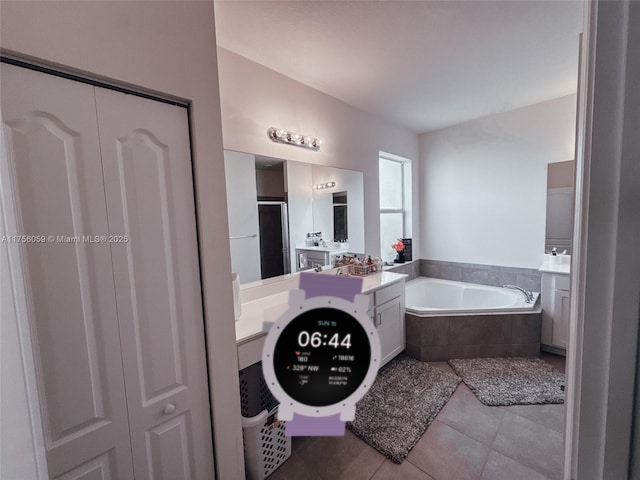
6:44
